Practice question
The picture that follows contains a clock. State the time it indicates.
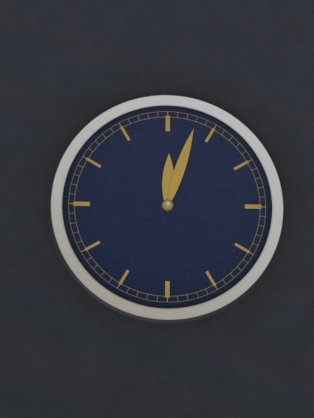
12:03
